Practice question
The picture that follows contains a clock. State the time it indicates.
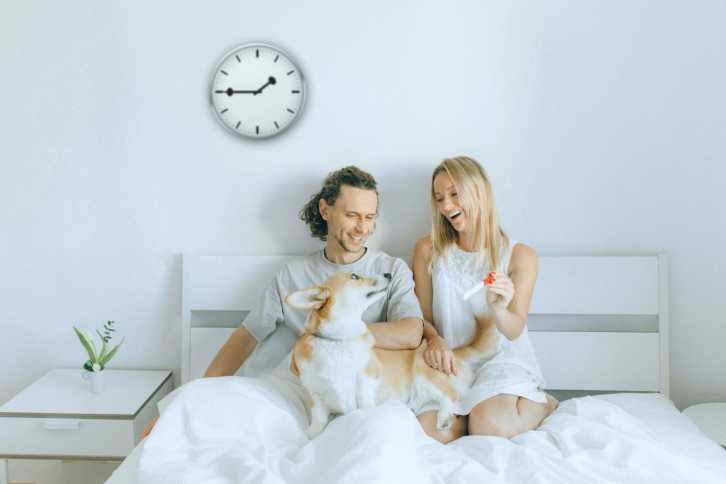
1:45
